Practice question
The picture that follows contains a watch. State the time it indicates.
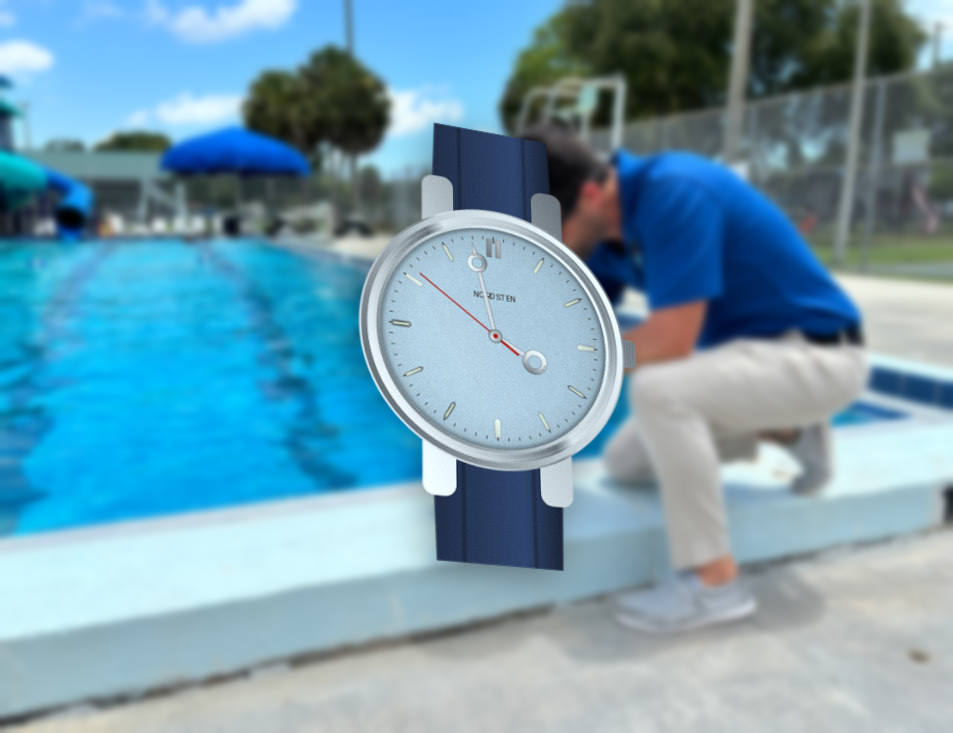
3:57:51
